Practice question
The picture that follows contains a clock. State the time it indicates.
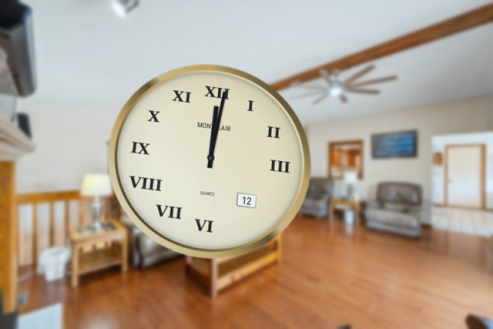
12:01
